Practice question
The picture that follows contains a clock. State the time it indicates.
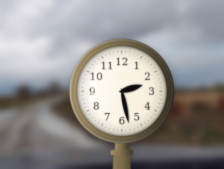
2:28
